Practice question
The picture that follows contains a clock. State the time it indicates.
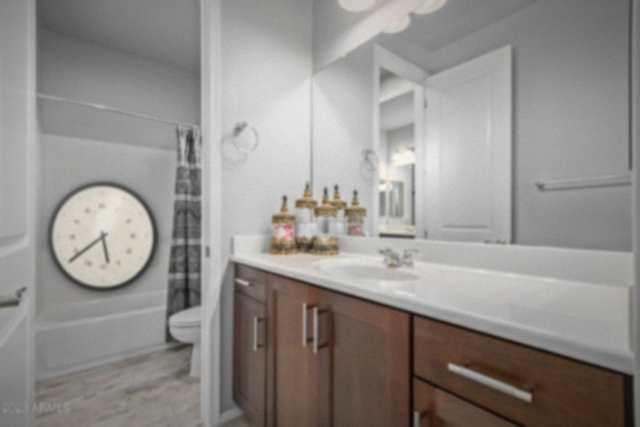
5:39
